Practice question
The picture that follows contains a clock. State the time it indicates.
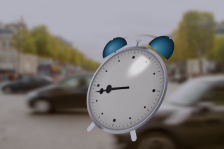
8:43
